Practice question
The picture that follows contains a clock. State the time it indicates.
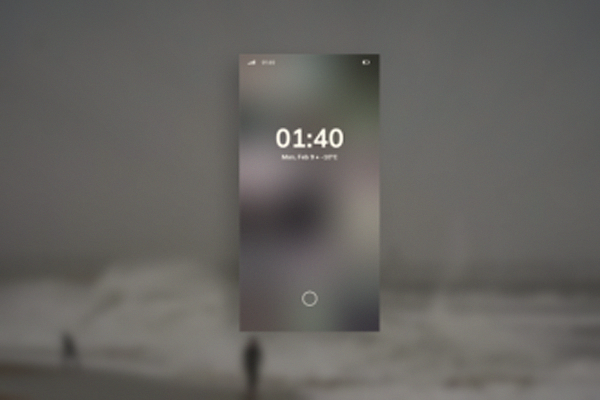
1:40
